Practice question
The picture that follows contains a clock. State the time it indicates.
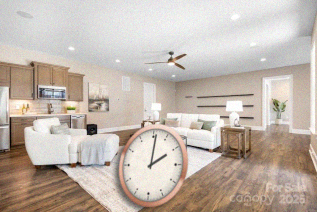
2:01
